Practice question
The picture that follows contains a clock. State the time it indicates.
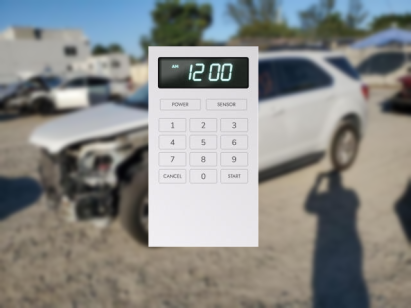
12:00
